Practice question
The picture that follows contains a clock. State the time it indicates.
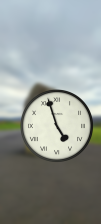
4:57
